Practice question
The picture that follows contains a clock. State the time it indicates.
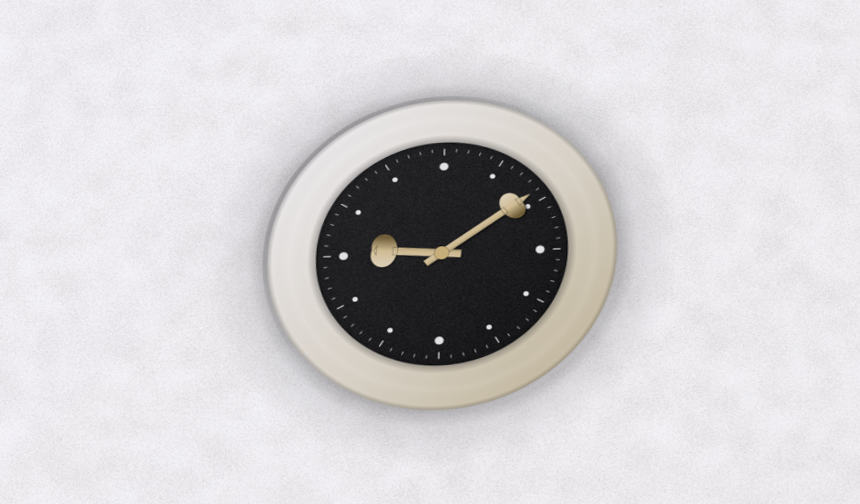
9:09
